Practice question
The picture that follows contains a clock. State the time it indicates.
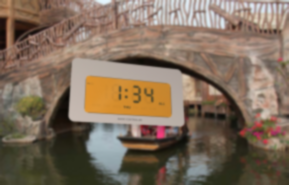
1:34
